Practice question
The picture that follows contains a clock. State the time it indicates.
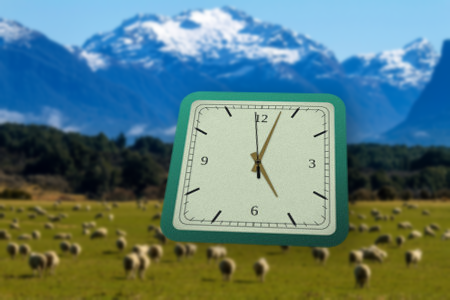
5:02:59
